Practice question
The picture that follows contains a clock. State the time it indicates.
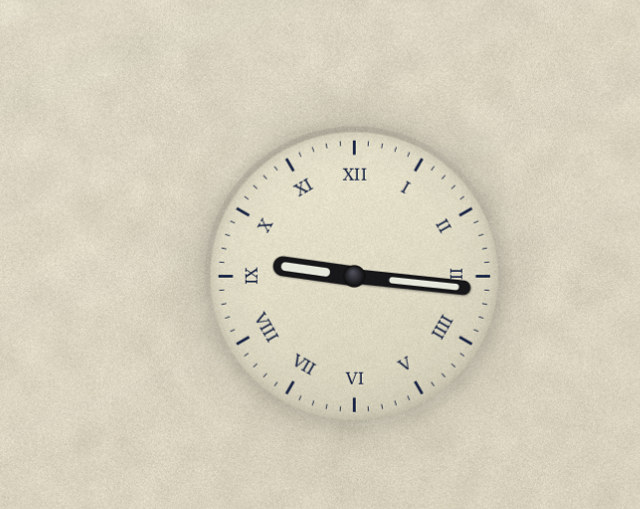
9:16
